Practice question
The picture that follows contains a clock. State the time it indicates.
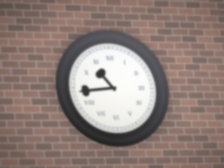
10:44
